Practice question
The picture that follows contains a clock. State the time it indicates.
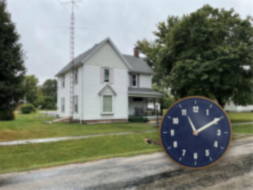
11:10
